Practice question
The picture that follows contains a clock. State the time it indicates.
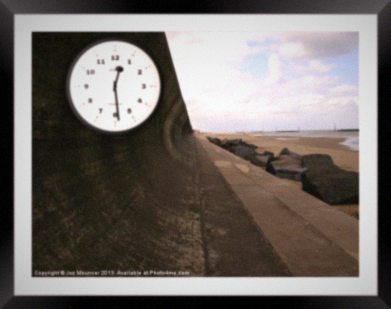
12:29
